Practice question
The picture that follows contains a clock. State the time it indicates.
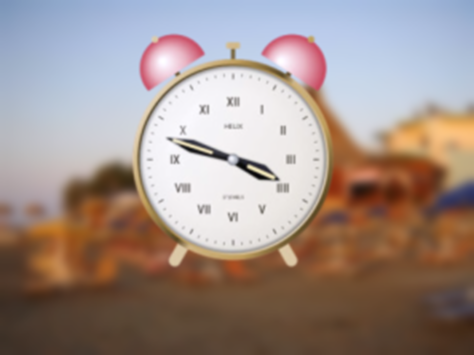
3:48
